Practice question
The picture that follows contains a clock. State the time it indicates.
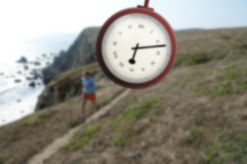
6:12
